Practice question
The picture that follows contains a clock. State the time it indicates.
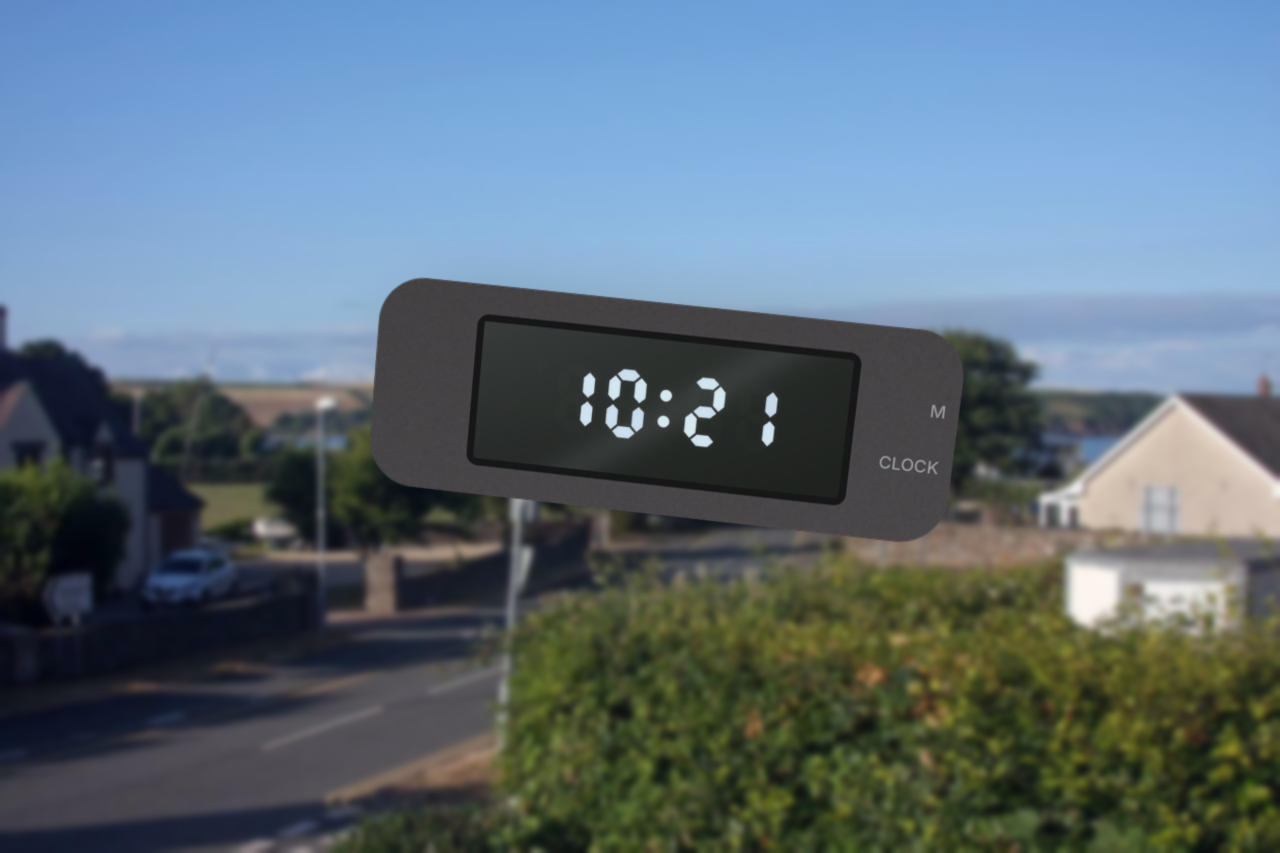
10:21
